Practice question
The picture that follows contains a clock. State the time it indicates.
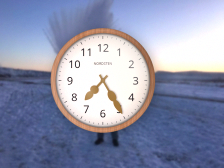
7:25
